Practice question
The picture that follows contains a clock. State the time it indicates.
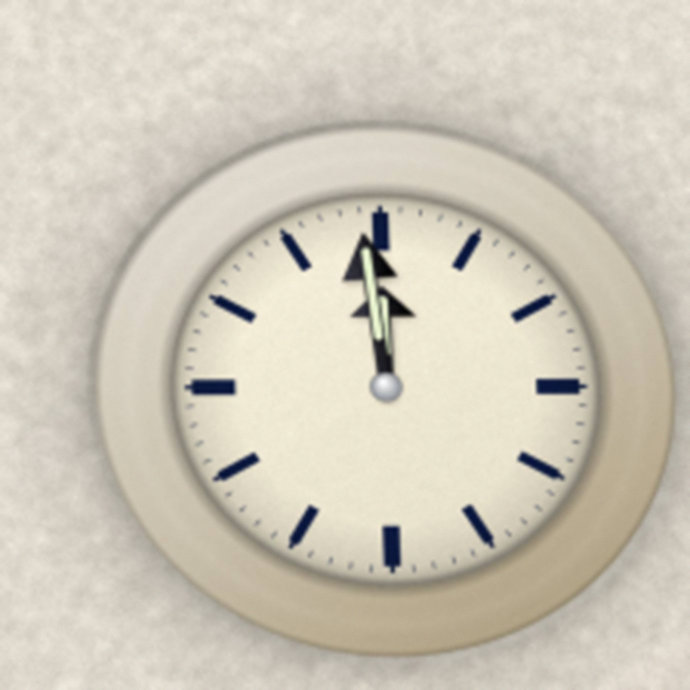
11:59
